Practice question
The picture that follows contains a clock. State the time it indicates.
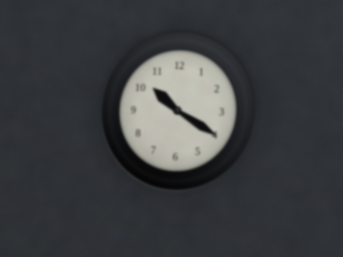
10:20
